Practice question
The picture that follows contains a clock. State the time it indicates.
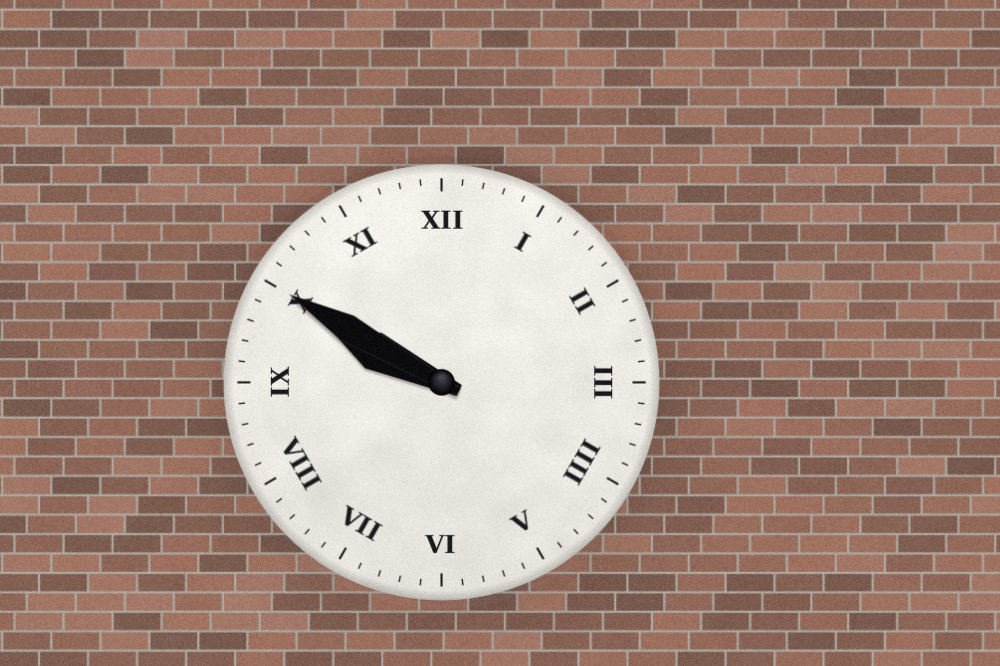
9:50
